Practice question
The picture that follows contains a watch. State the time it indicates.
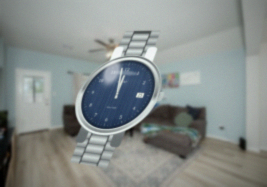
11:58
